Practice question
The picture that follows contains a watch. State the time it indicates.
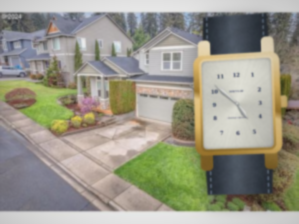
4:52
